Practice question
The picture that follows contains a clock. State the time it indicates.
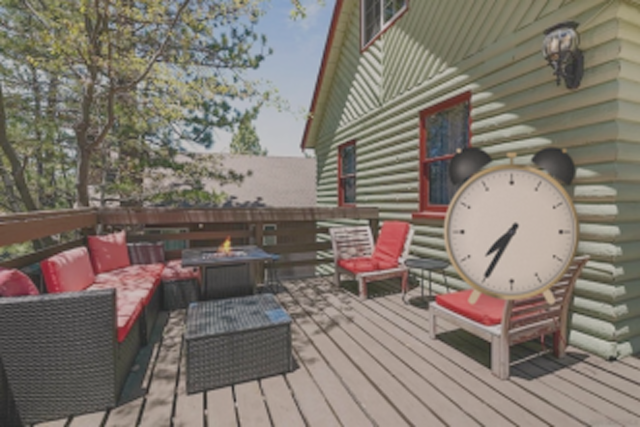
7:35
